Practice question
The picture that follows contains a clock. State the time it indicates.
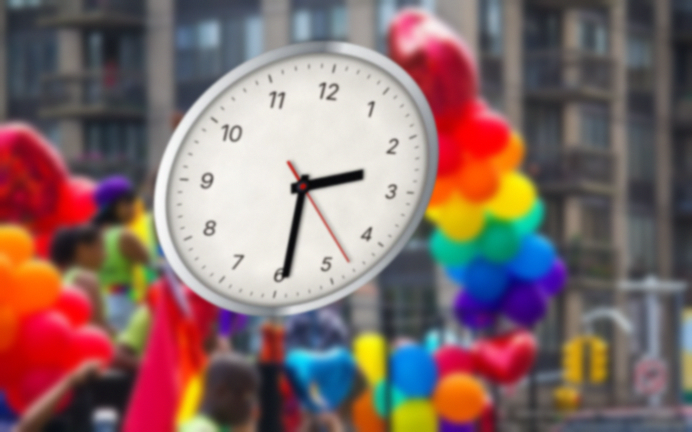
2:29:23
